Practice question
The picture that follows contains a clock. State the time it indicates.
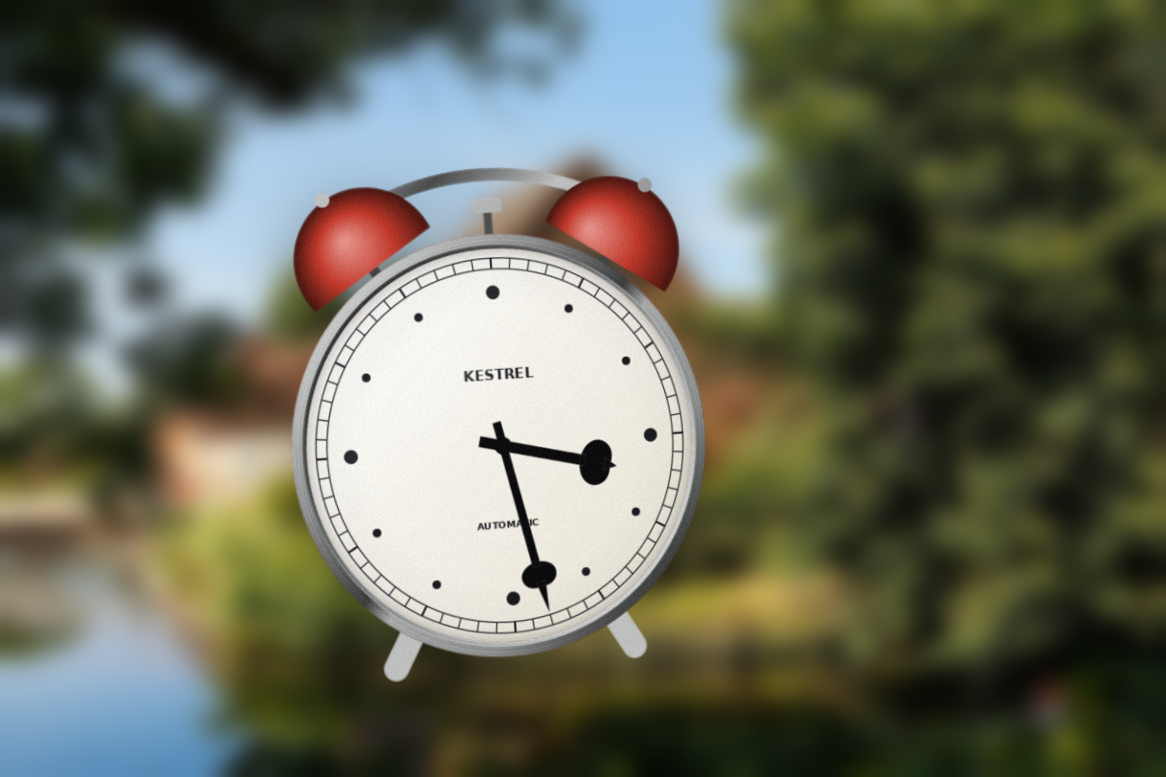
3:28
